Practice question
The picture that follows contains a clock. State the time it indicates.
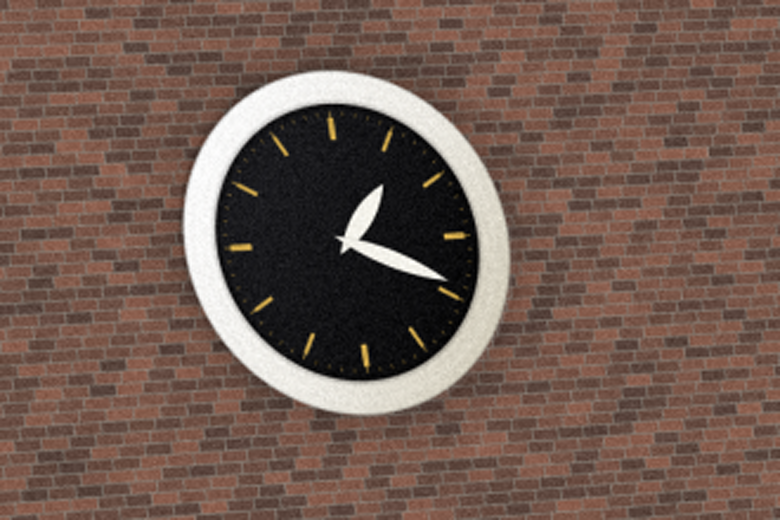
1:19
